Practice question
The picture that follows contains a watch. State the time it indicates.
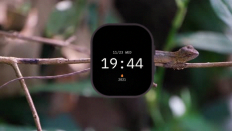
19:44
